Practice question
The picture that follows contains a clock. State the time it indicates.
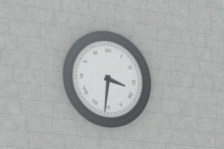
3:31
